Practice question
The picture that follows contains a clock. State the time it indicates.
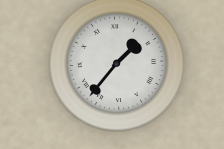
1:37
